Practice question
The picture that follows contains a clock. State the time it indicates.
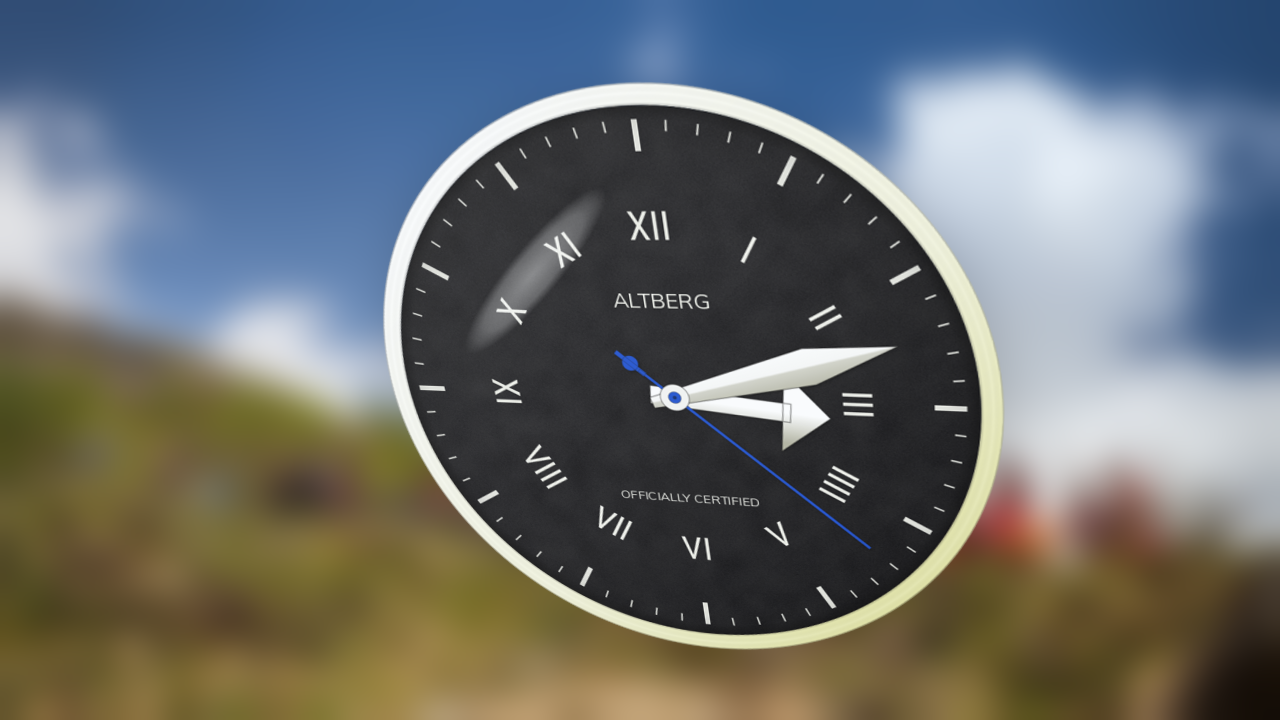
3:12:22
